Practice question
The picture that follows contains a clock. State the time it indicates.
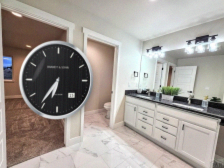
6:36
